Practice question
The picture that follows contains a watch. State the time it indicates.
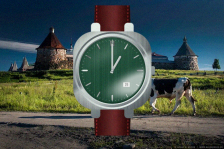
1:00
